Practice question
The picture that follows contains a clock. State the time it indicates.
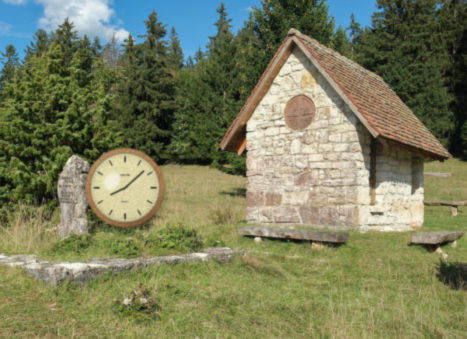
8:08
